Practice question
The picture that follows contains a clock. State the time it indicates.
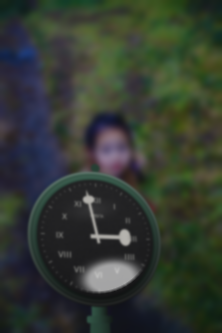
2:58
